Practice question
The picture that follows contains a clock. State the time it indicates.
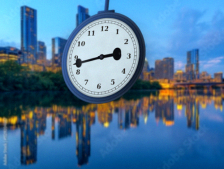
2:43
